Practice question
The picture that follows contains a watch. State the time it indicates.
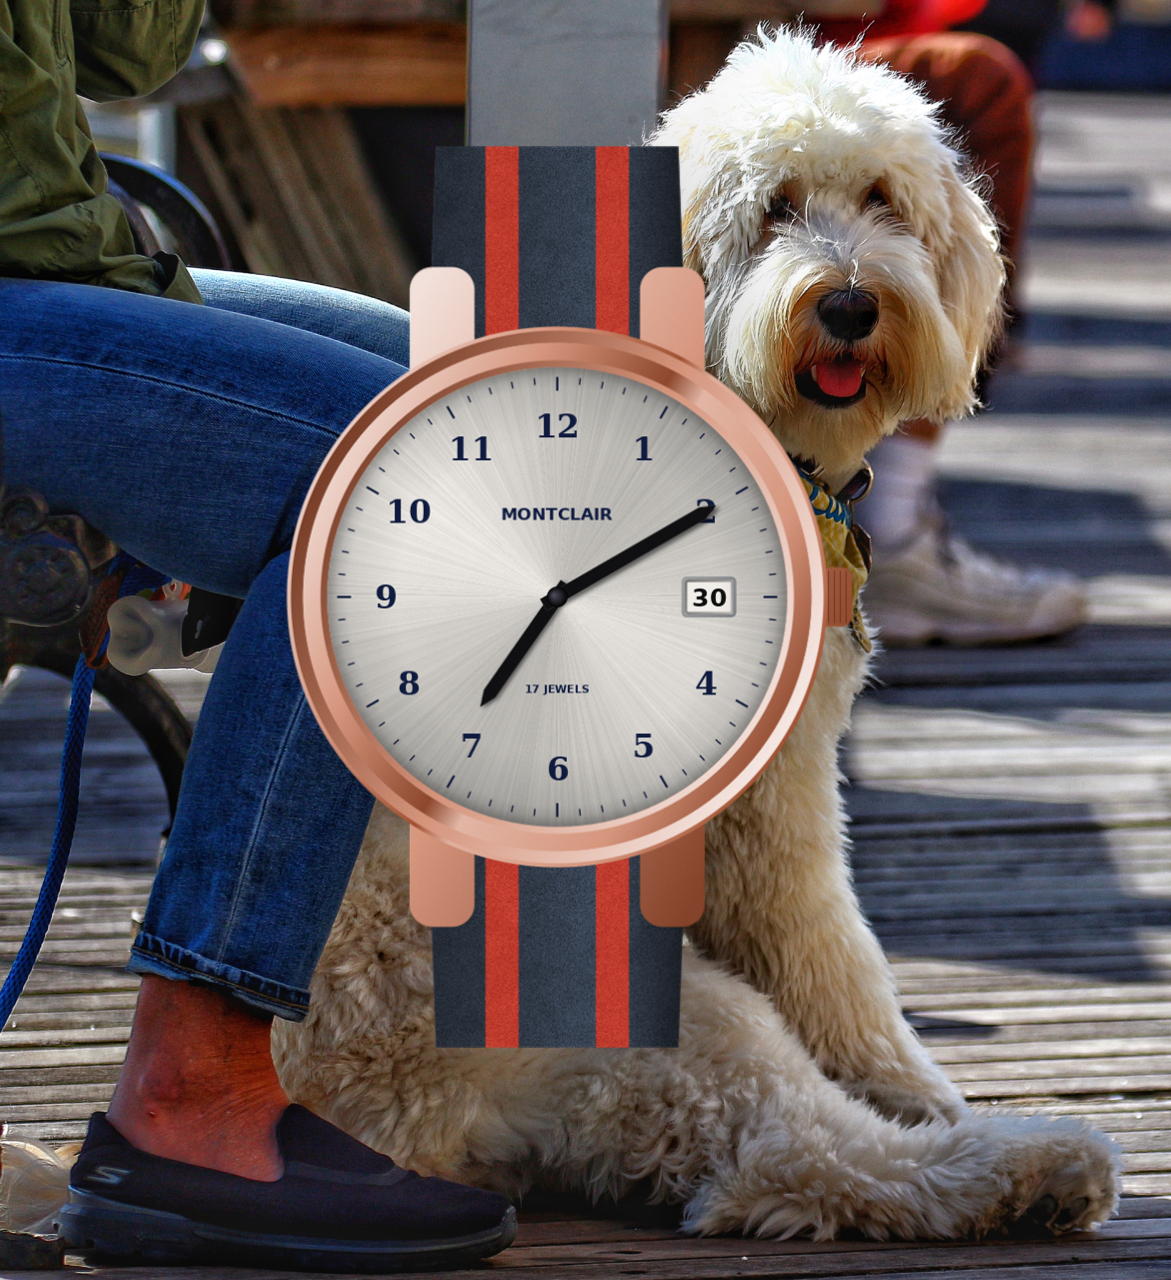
7:10
